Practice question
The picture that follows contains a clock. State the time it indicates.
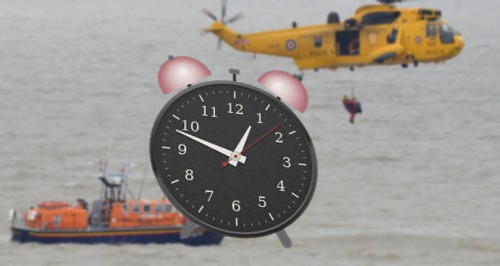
12:48:08
